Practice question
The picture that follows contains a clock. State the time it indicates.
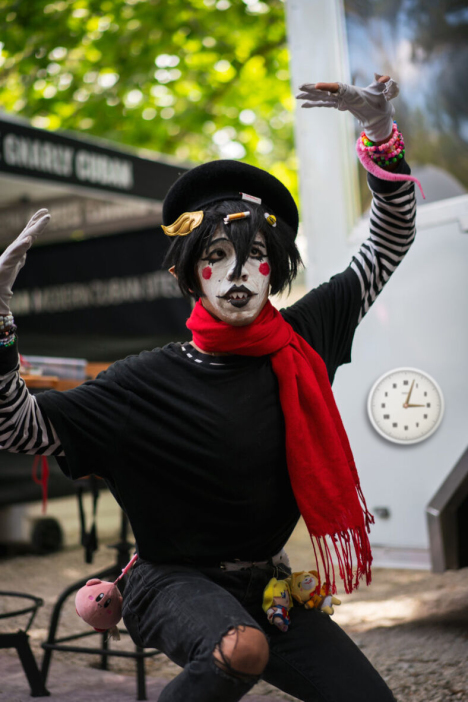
3:03
